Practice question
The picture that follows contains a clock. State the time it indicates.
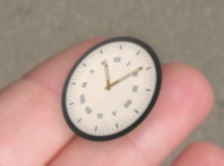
11:09
